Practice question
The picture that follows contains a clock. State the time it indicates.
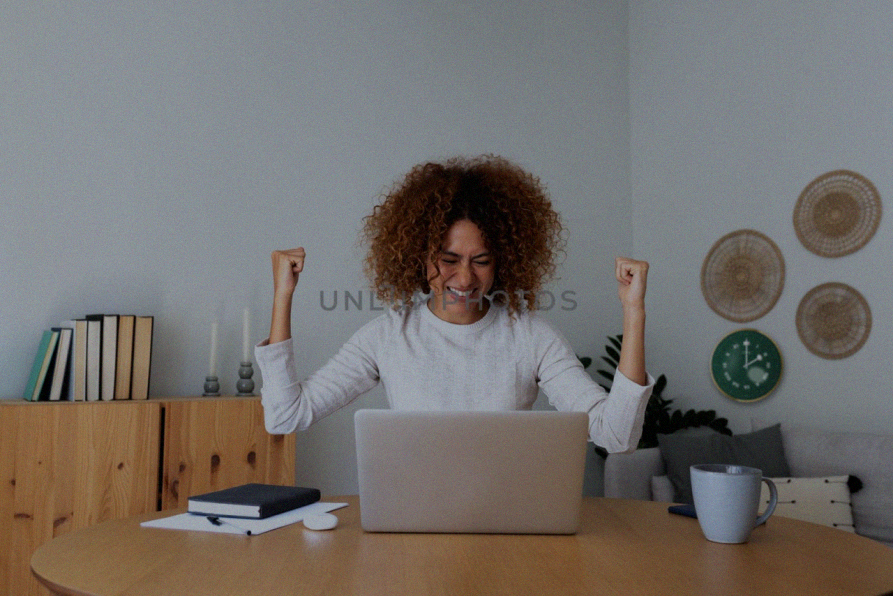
2:00
